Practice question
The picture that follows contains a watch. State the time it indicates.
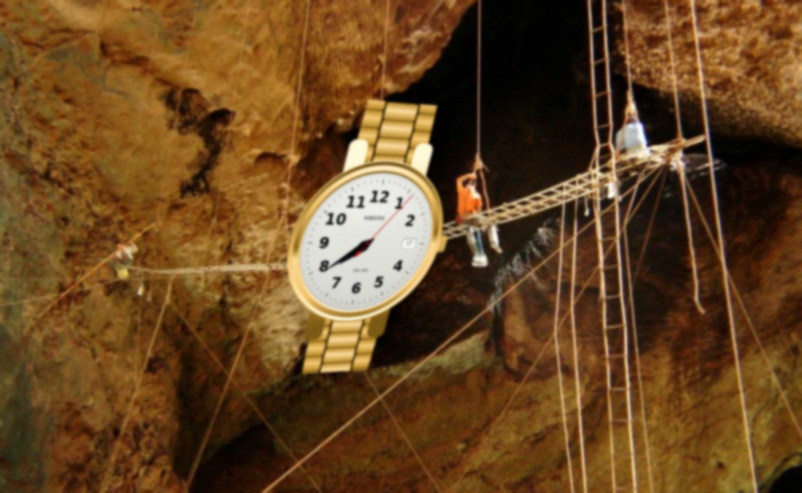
7:39:06
